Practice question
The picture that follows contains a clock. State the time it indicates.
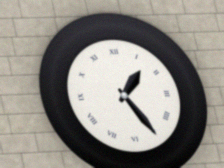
1:25
